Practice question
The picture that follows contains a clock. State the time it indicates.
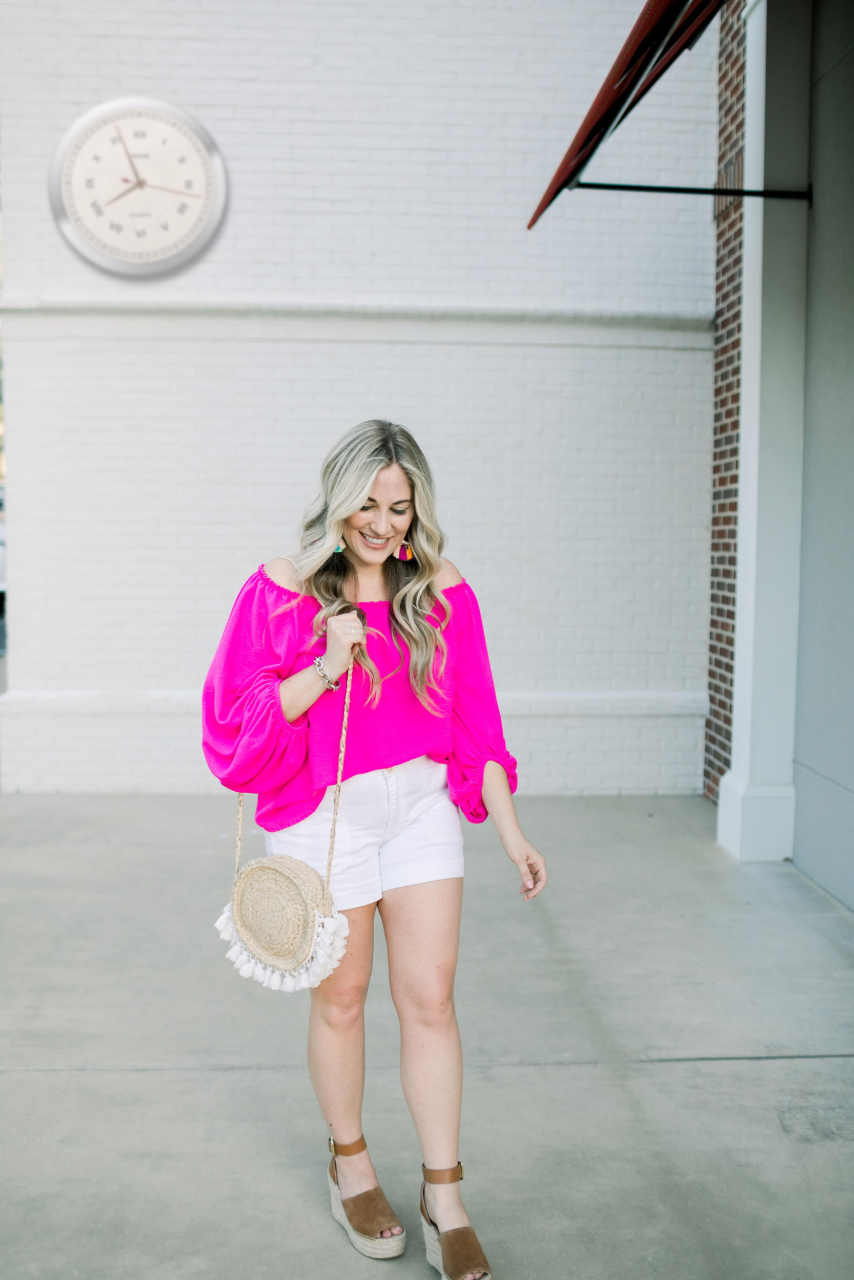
7:56:17
